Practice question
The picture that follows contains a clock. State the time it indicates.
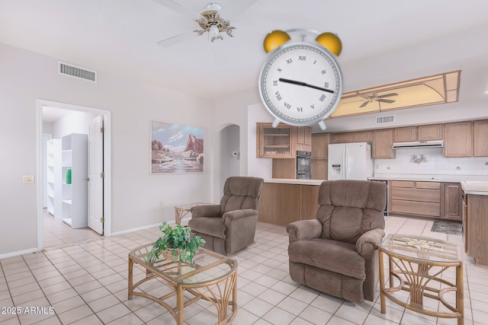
9:17
